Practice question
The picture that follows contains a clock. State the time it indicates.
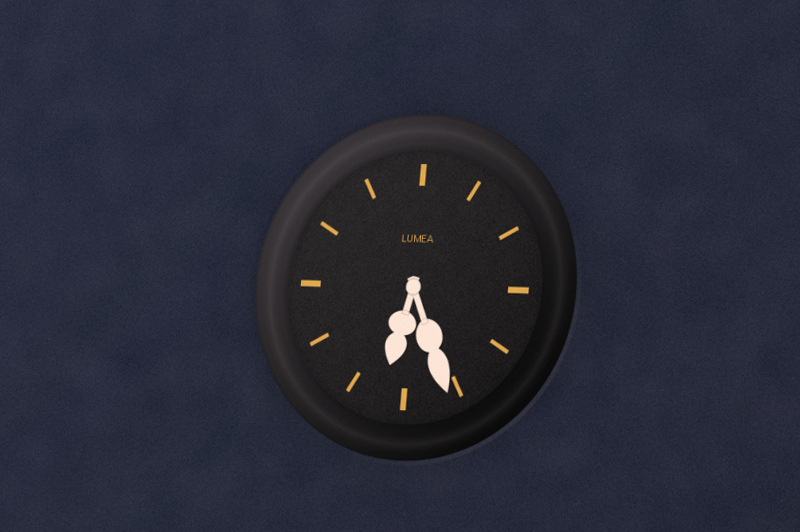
6:26
